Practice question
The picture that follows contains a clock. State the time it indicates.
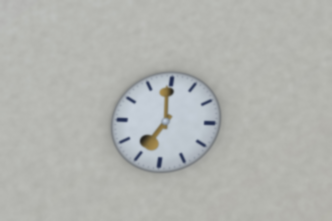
6:59
